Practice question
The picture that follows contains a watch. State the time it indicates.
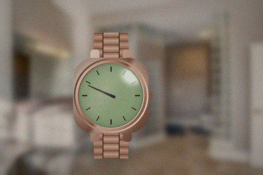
9:49
